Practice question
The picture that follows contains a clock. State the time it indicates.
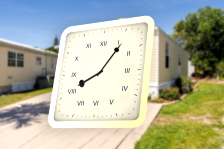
8:06
